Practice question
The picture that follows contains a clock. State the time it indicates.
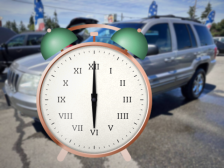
6:00
